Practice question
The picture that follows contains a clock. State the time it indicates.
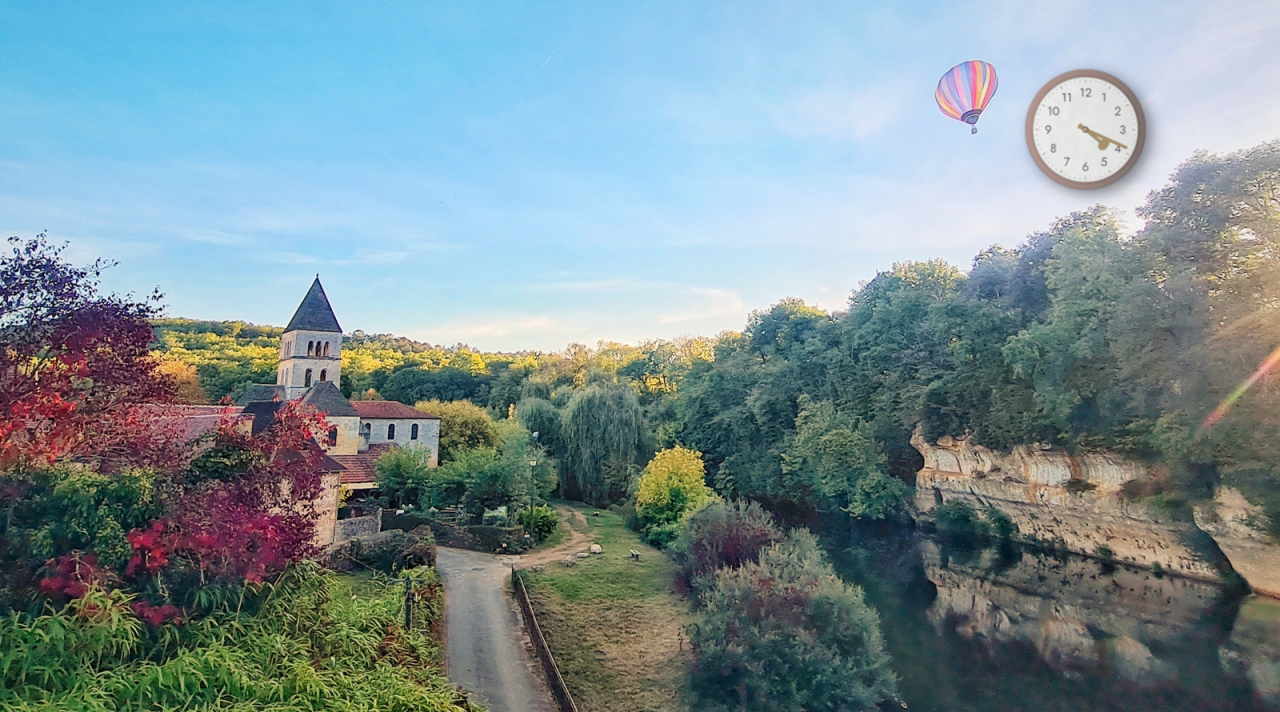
4:19
